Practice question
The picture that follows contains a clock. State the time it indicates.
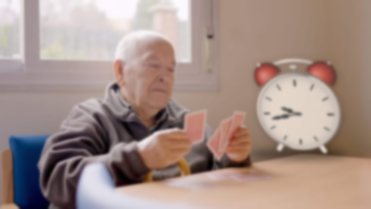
9:43
